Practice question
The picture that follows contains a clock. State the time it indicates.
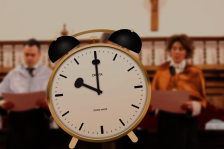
10:00
